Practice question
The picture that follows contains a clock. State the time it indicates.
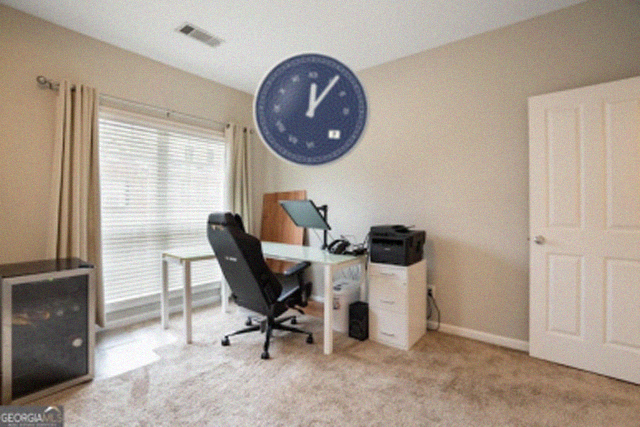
12:06
